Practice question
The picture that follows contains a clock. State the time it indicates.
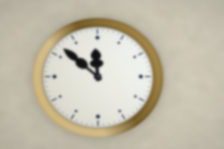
11:52
